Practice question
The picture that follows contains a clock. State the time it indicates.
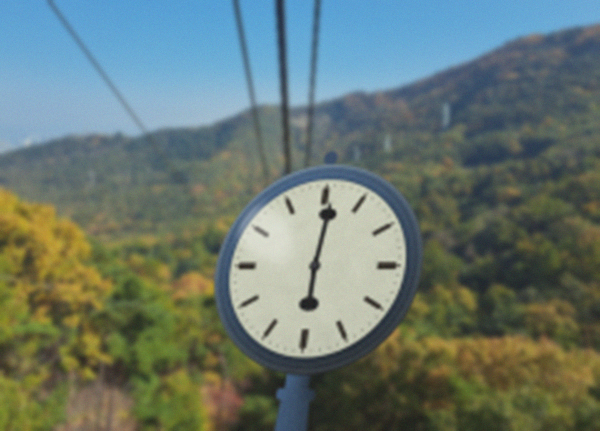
6:01
